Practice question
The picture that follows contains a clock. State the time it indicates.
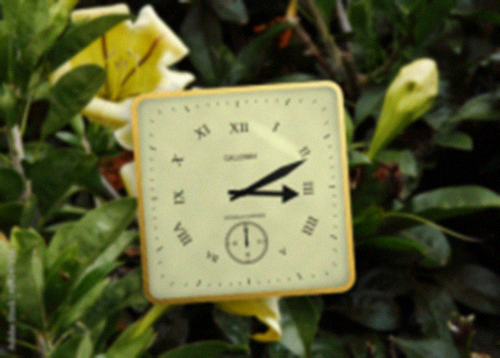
3:11
